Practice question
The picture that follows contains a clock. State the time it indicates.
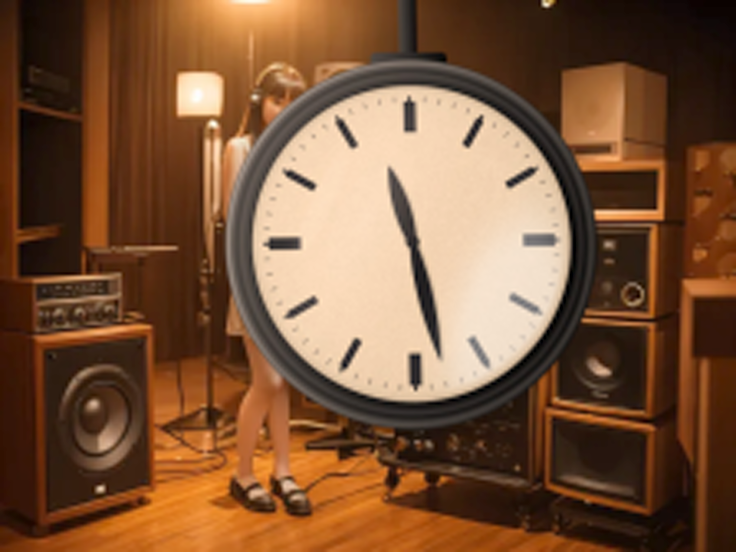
11:28
